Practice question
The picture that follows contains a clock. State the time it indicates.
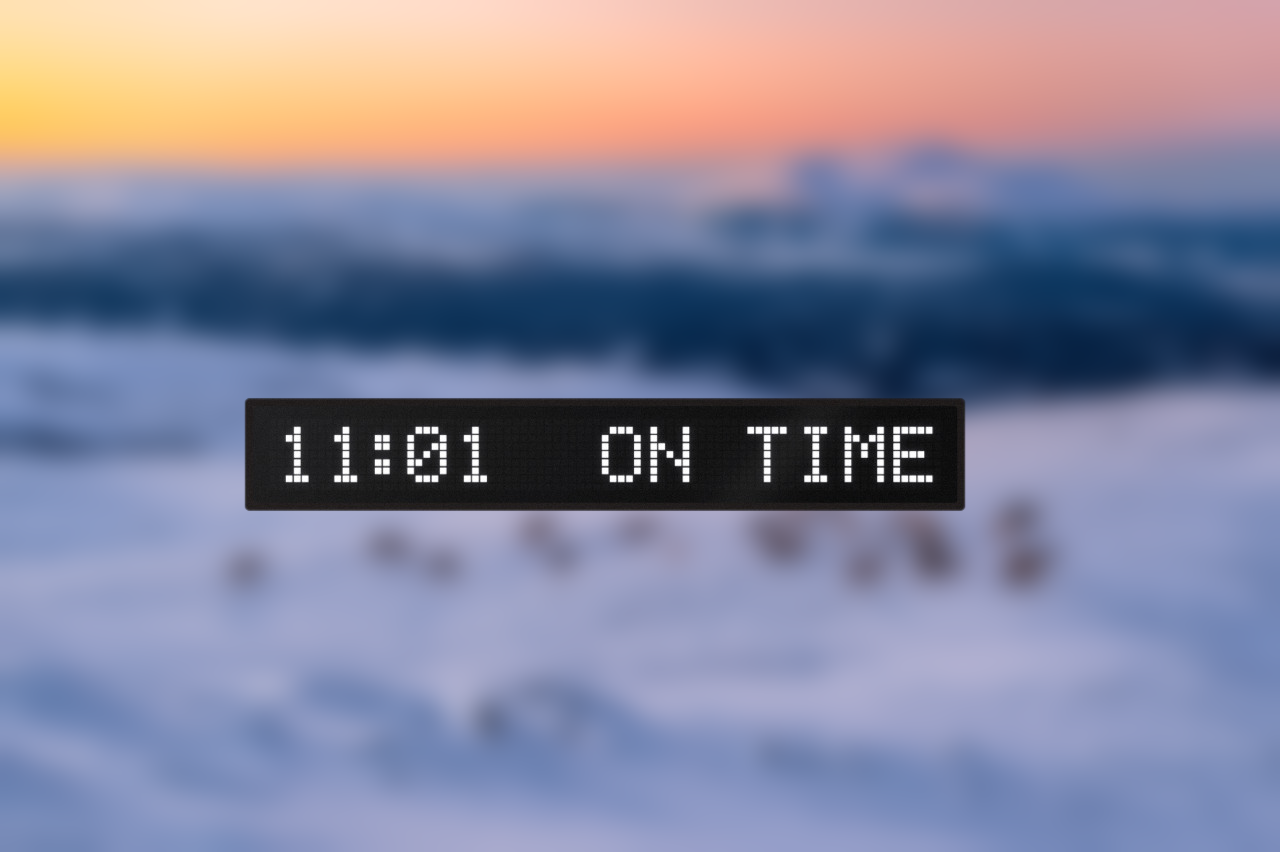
11:01
